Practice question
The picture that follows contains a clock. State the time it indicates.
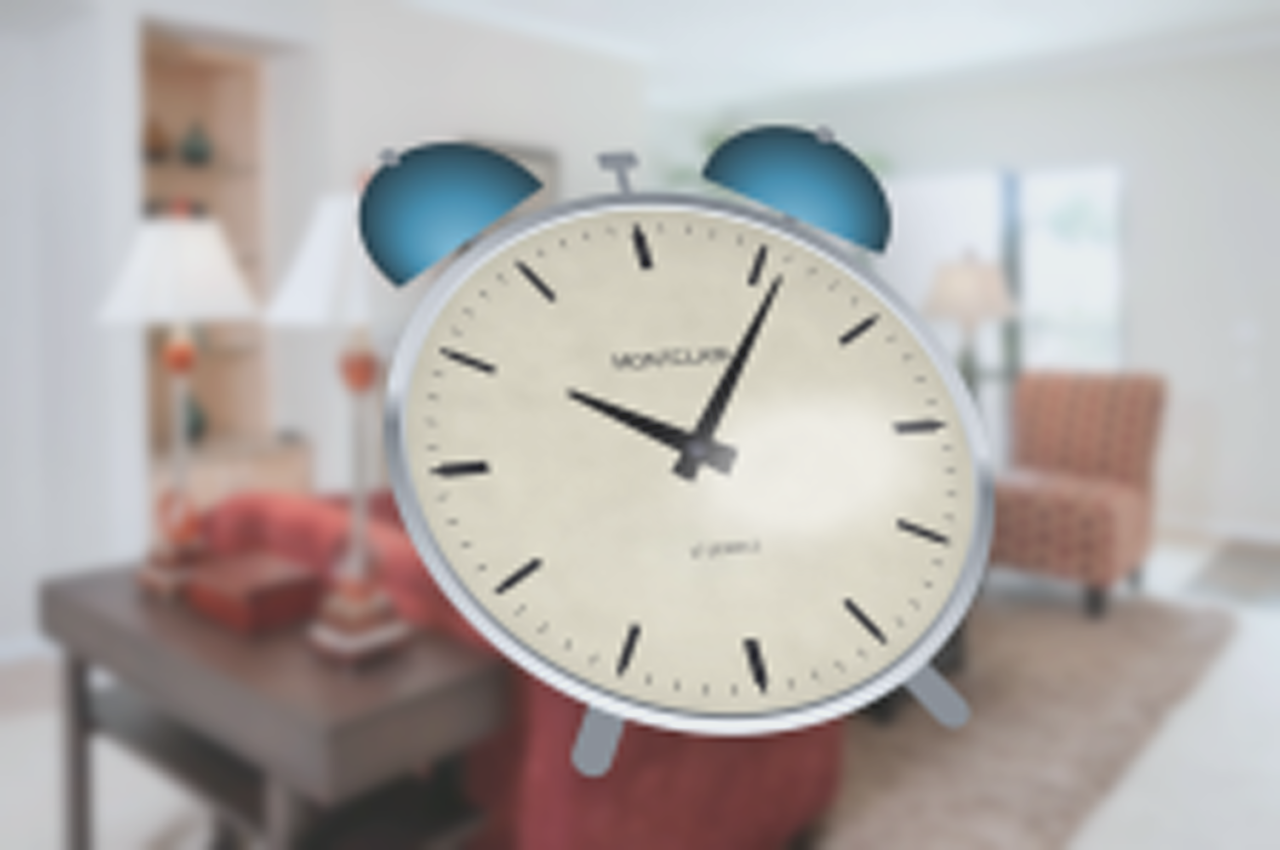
10:06
